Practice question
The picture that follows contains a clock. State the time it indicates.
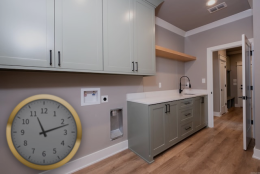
11:12
